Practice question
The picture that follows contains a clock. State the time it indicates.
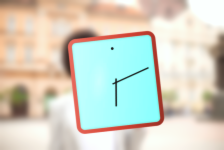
6:12
